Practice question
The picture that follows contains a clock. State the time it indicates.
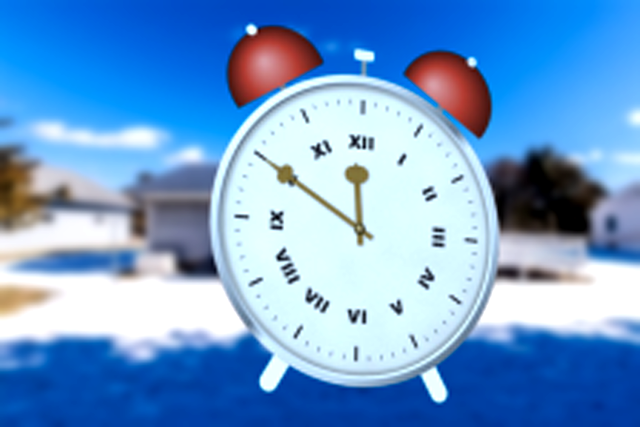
11:50
